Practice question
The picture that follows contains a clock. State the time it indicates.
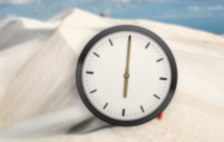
6:00
